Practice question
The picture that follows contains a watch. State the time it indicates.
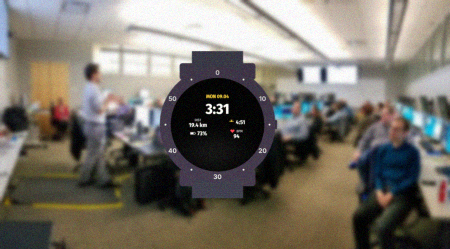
3:31
